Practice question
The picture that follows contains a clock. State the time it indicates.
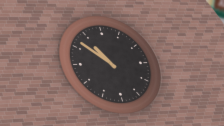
10:52
